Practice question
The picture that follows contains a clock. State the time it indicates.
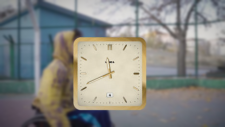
11:41
